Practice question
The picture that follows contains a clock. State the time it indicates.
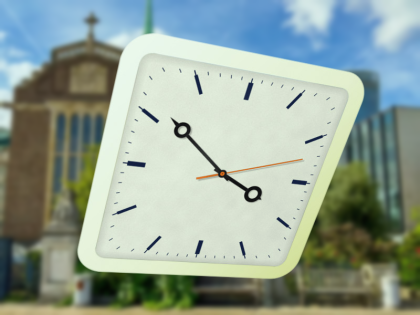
3:51:12
